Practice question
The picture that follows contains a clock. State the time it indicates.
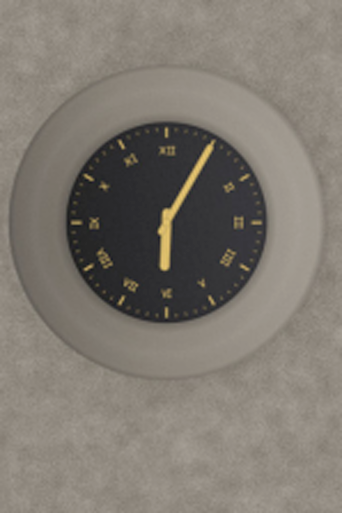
6:05
